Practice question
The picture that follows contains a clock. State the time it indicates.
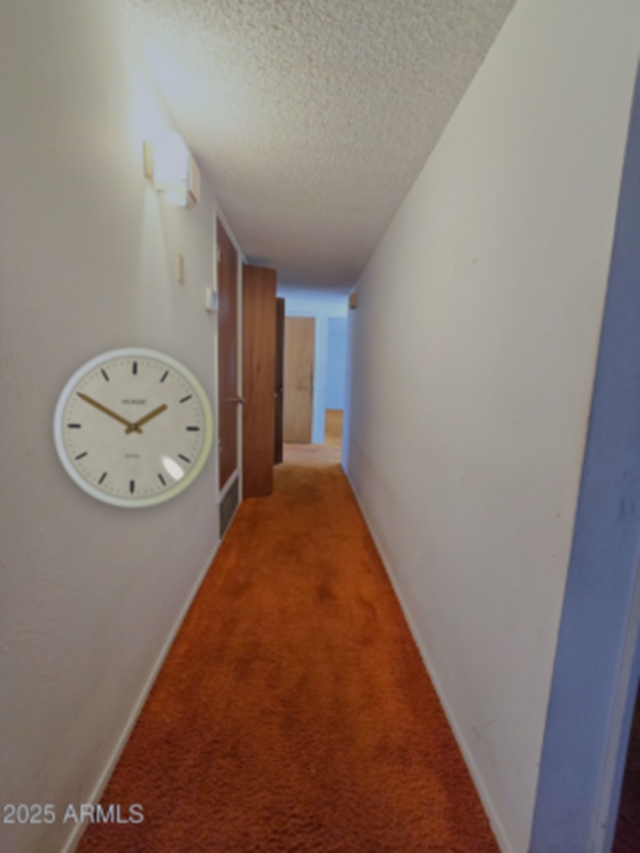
1:50
